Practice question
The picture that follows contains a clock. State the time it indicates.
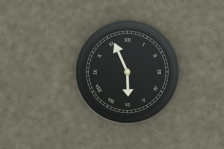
5:56
